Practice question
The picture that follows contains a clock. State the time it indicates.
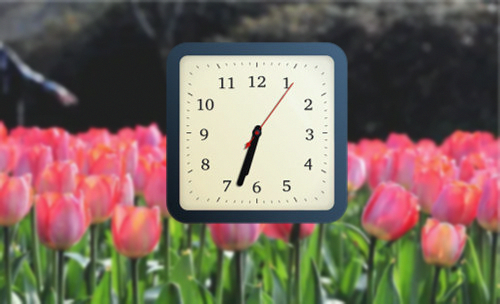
6:33:06
